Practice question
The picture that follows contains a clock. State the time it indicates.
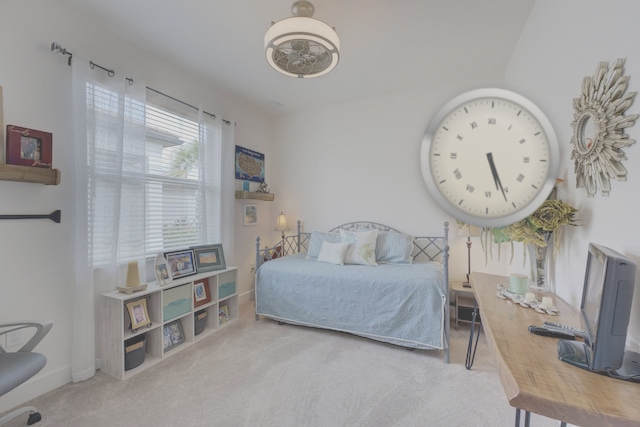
5:26
